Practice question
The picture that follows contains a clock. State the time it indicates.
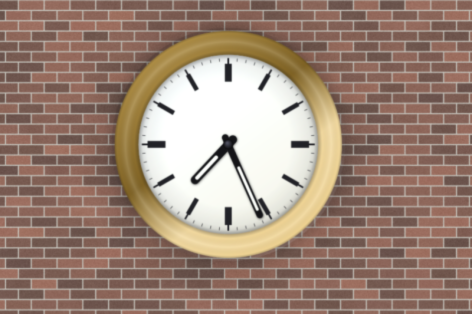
7:26
